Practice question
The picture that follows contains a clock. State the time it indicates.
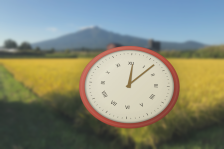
12:07
